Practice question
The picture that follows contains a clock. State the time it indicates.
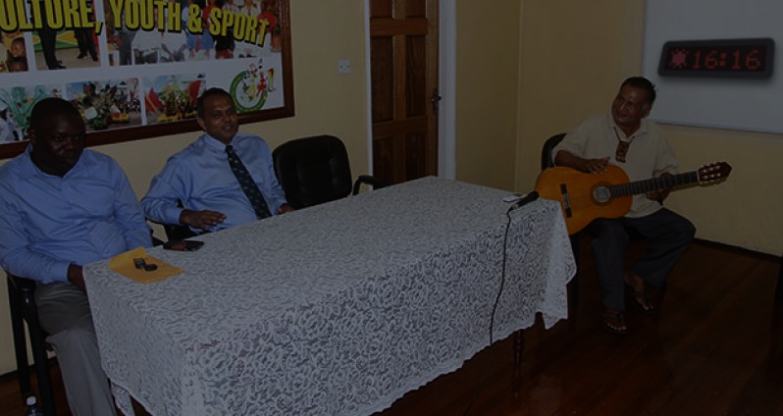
16:16
